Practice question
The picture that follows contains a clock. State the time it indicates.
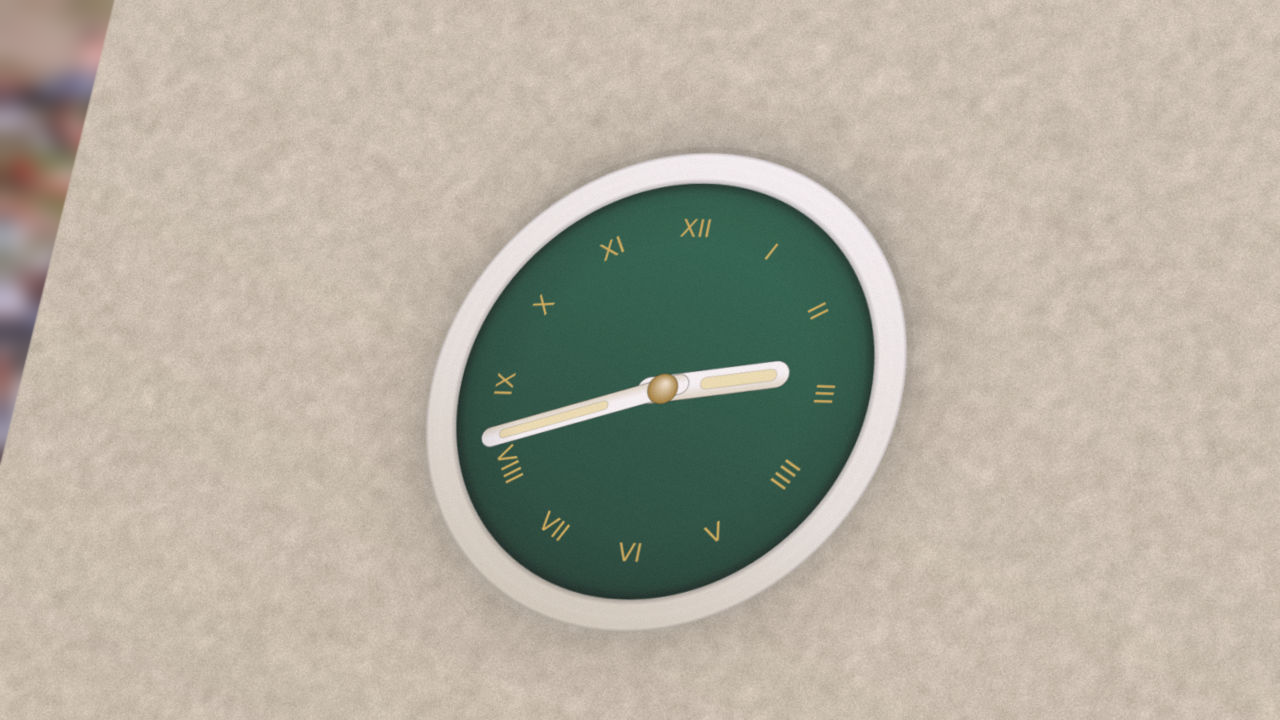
2:42
